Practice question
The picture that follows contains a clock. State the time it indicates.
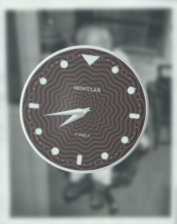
7:43
